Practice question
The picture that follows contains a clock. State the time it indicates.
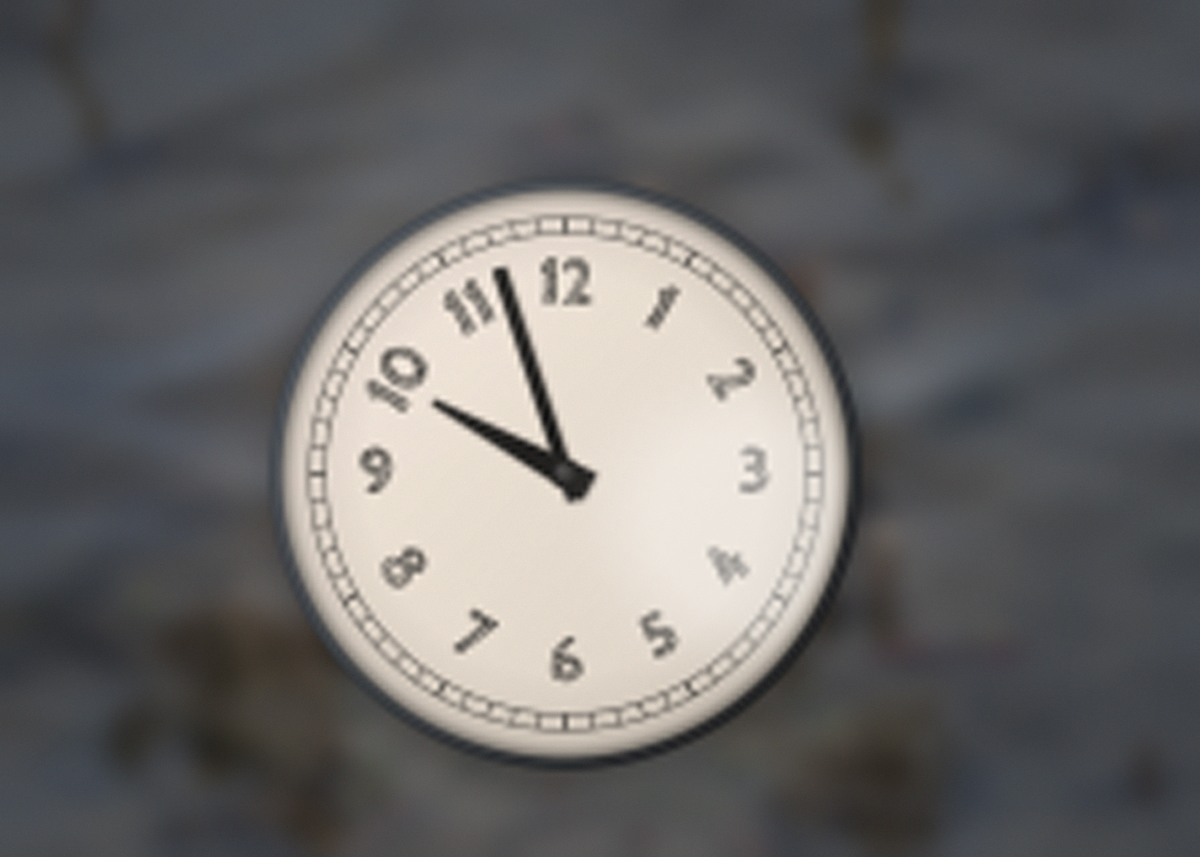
9:57
